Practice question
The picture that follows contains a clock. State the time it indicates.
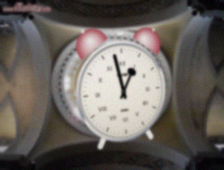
12:58
